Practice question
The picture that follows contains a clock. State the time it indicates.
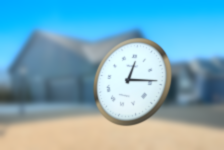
12:14
